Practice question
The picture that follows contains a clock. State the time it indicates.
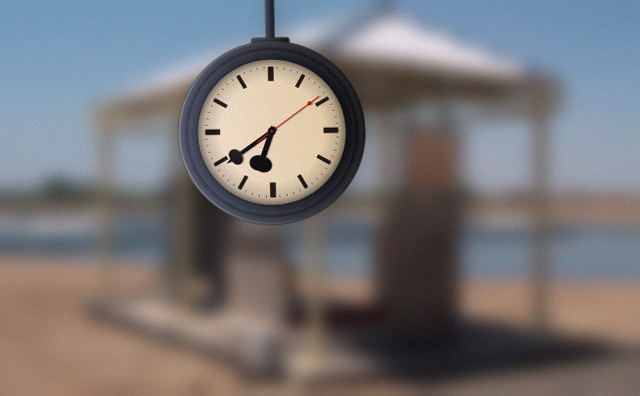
6:39:09
